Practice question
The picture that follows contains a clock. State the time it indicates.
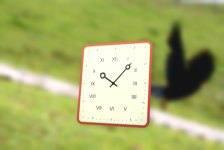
10:07
